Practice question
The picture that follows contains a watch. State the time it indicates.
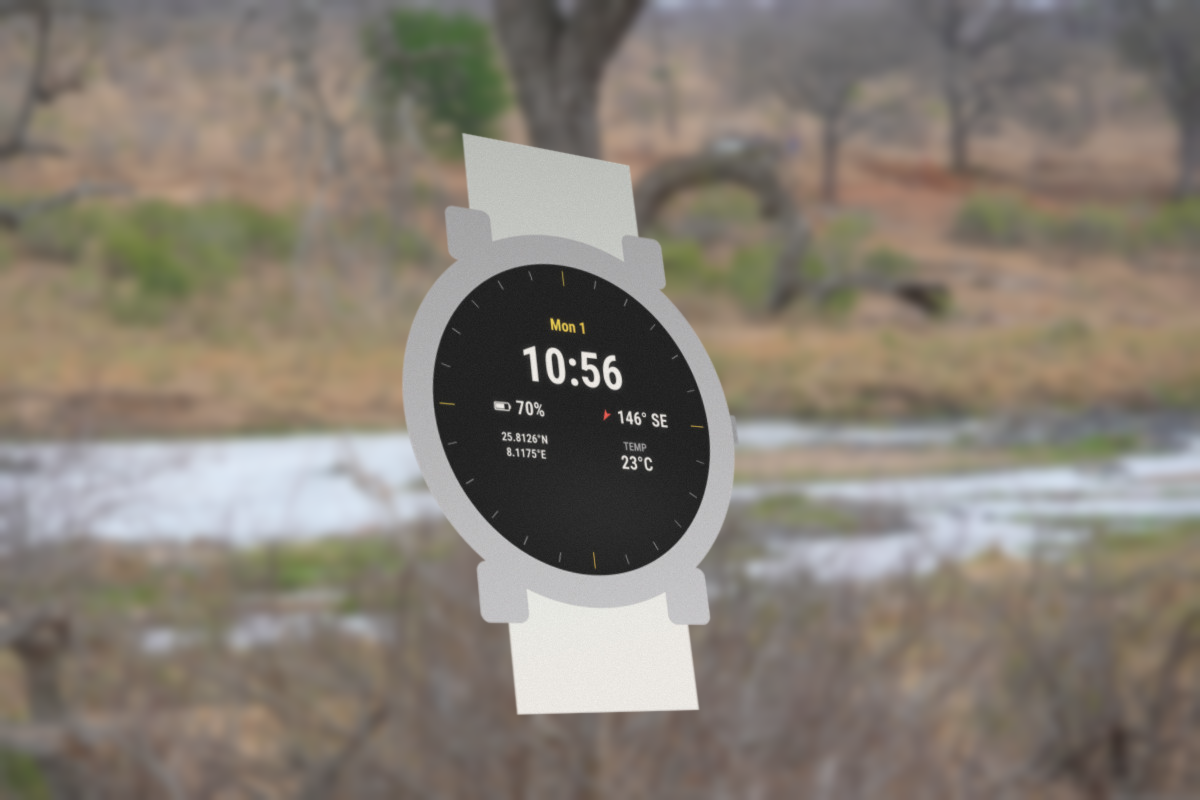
10:56
